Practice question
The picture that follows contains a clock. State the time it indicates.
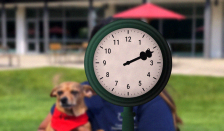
2:11
